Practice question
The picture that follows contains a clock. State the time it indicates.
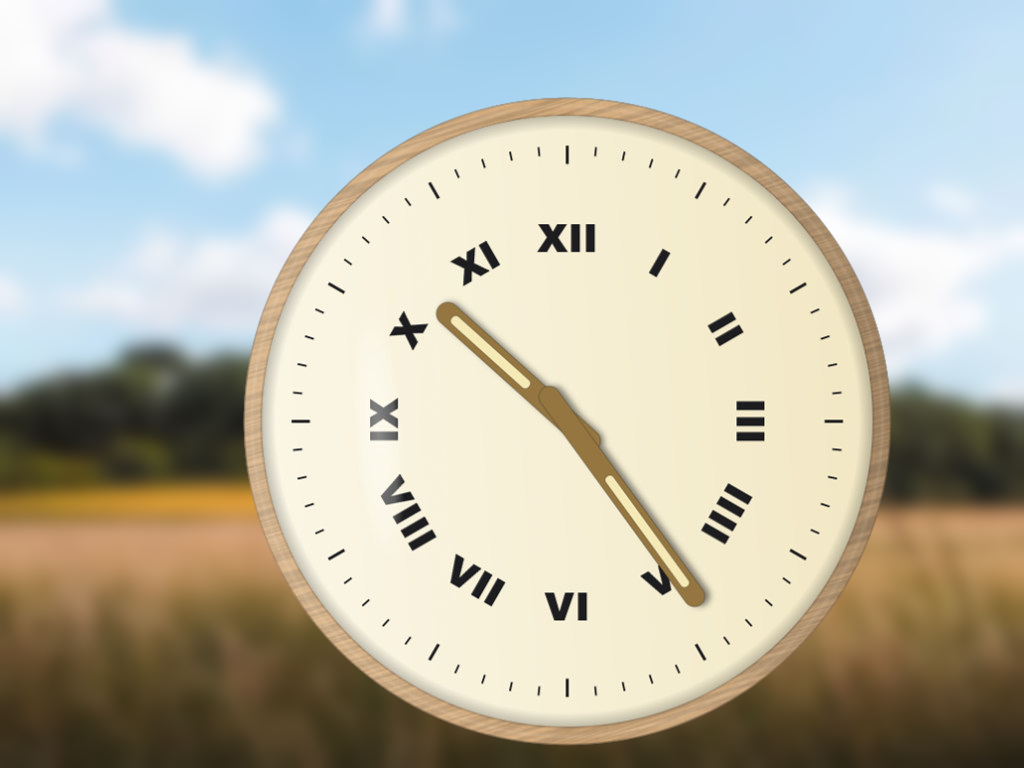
10:24
